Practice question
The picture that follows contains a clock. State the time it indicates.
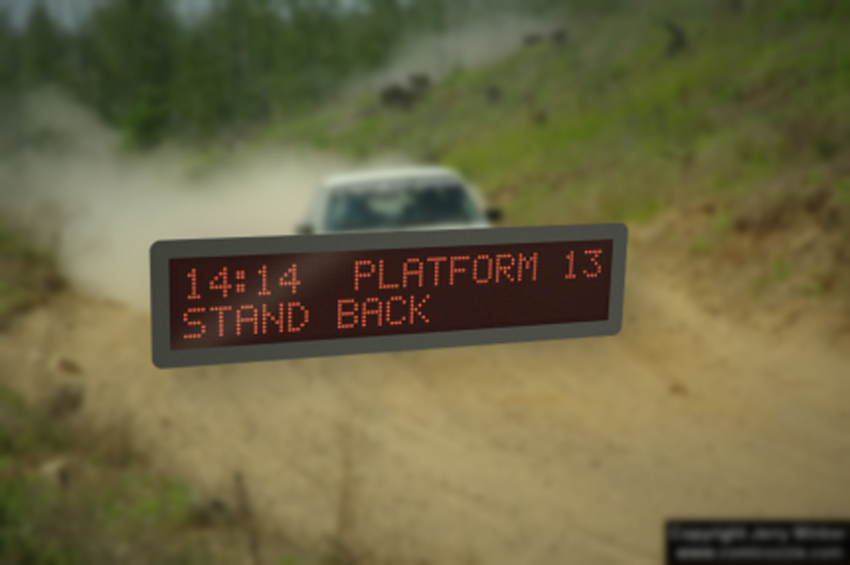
14:14
